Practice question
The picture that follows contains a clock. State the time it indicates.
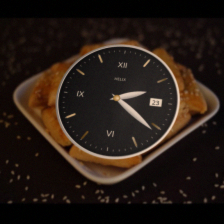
2:21
